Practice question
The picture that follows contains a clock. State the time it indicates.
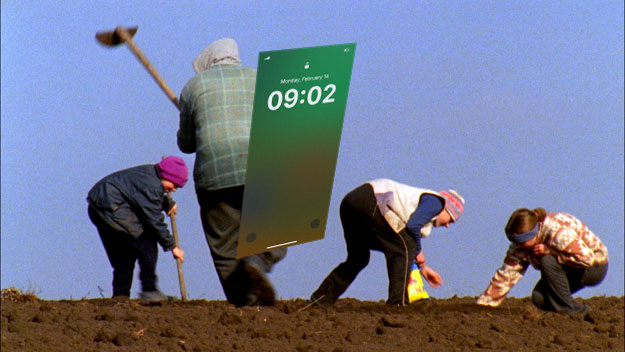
9:02
